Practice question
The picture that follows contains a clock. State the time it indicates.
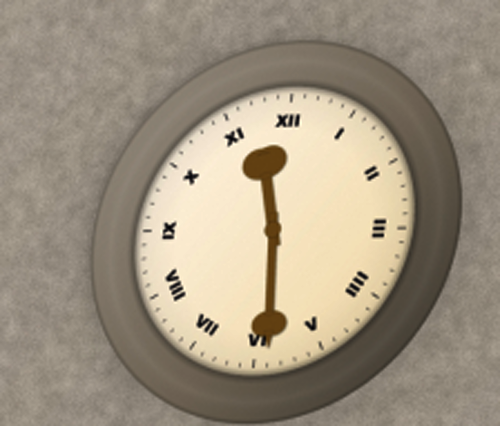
11:29
